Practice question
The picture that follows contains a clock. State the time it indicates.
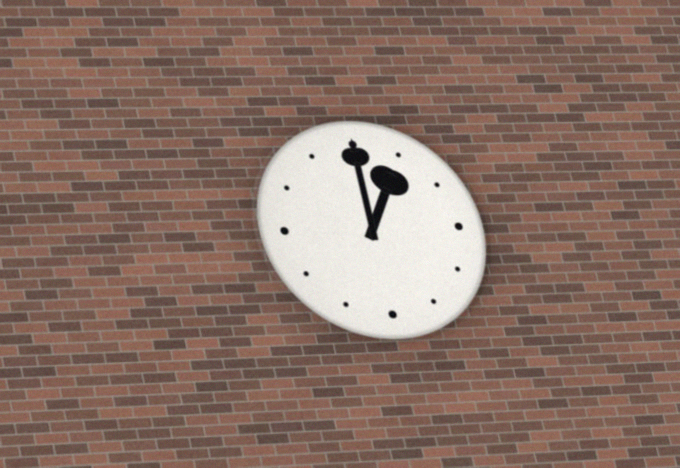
1:00
